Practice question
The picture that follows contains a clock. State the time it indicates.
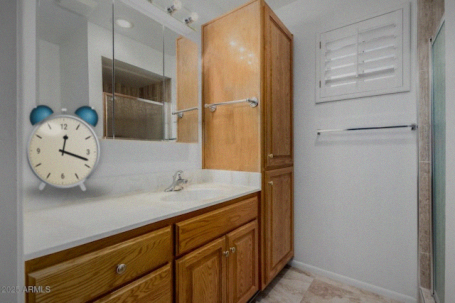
12:18
